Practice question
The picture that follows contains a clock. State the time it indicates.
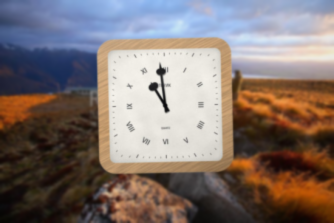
10:59
